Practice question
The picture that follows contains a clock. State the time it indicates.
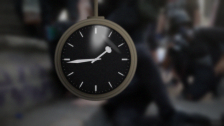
1:44
